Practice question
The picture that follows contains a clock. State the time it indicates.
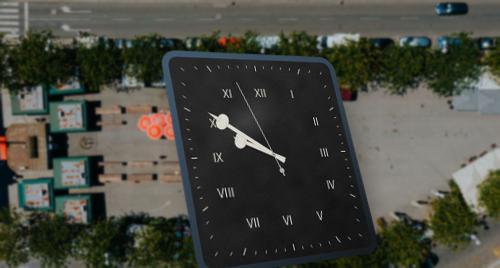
9:50:57
